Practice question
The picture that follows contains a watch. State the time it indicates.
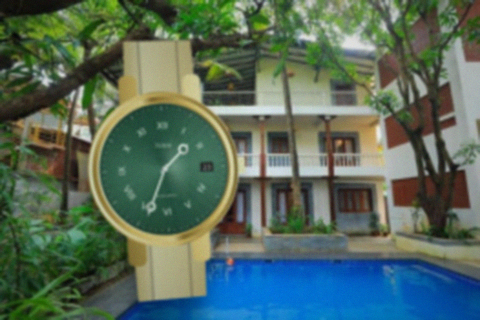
1:34
